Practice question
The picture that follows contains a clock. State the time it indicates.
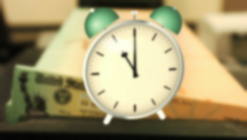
11:00
